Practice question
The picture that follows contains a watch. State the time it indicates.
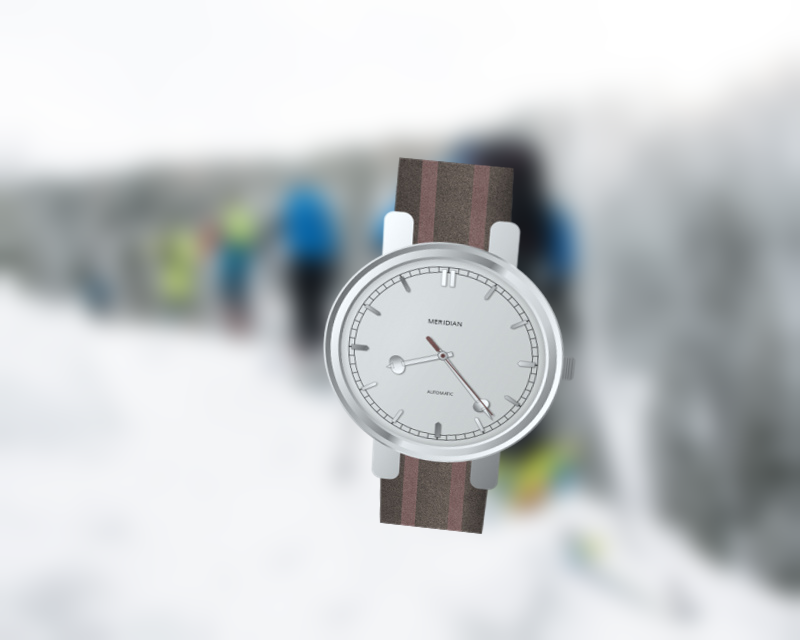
8:23:23
